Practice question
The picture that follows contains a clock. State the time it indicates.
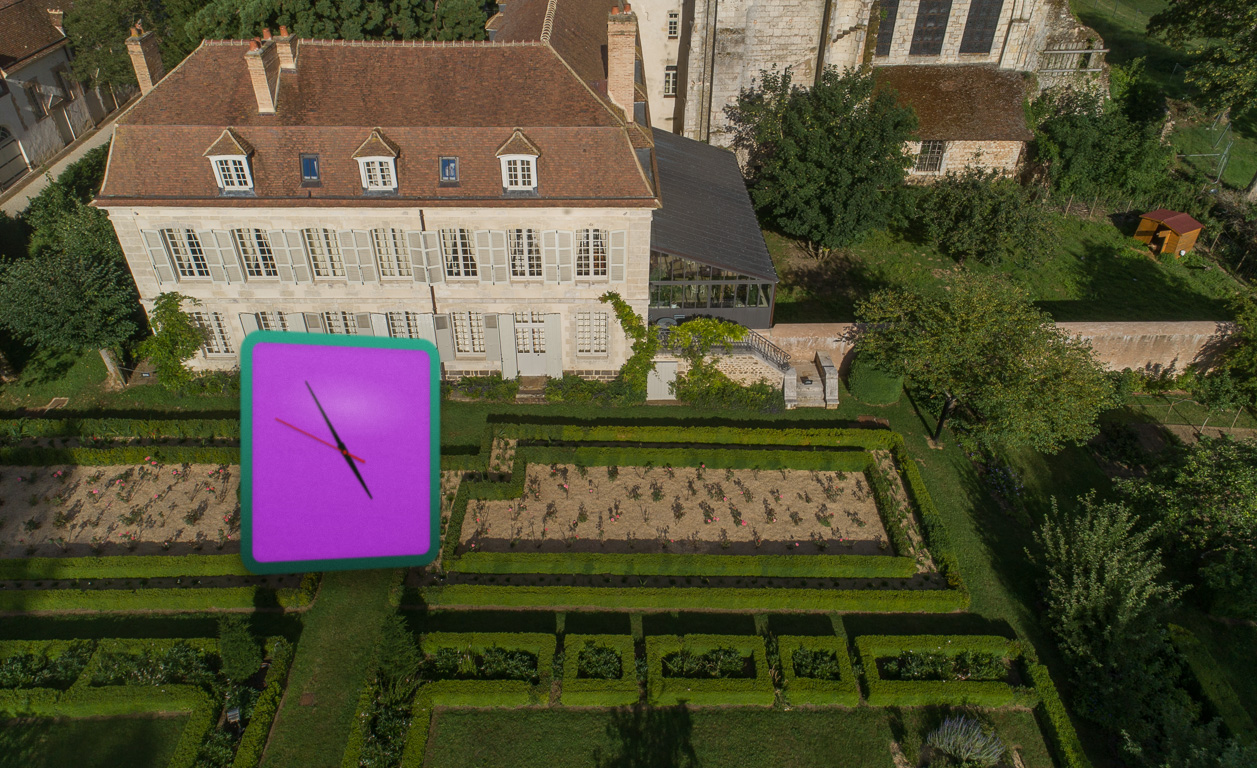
4:54:49
